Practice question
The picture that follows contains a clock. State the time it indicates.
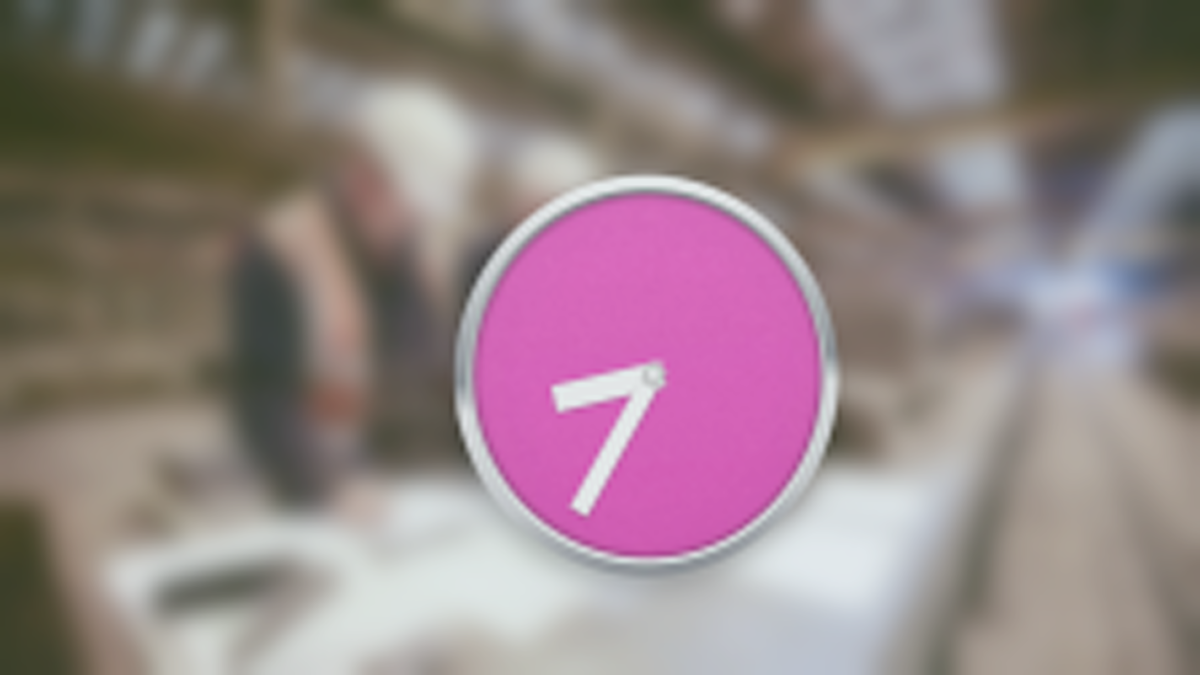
8:35
